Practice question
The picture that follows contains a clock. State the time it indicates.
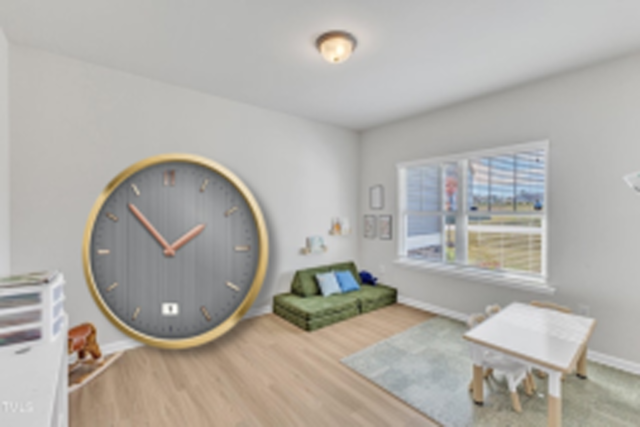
1:53
